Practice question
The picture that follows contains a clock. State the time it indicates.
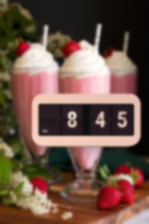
8:45
